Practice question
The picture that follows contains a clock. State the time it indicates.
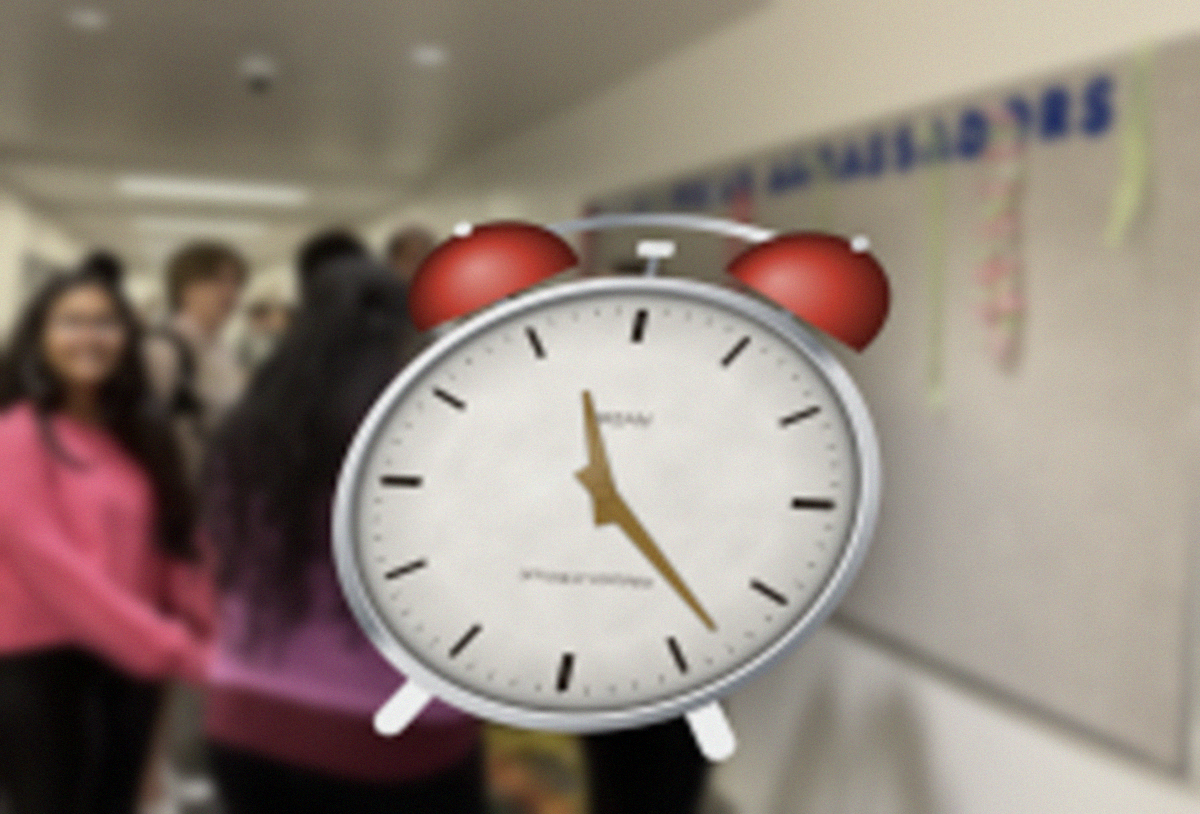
11:23
